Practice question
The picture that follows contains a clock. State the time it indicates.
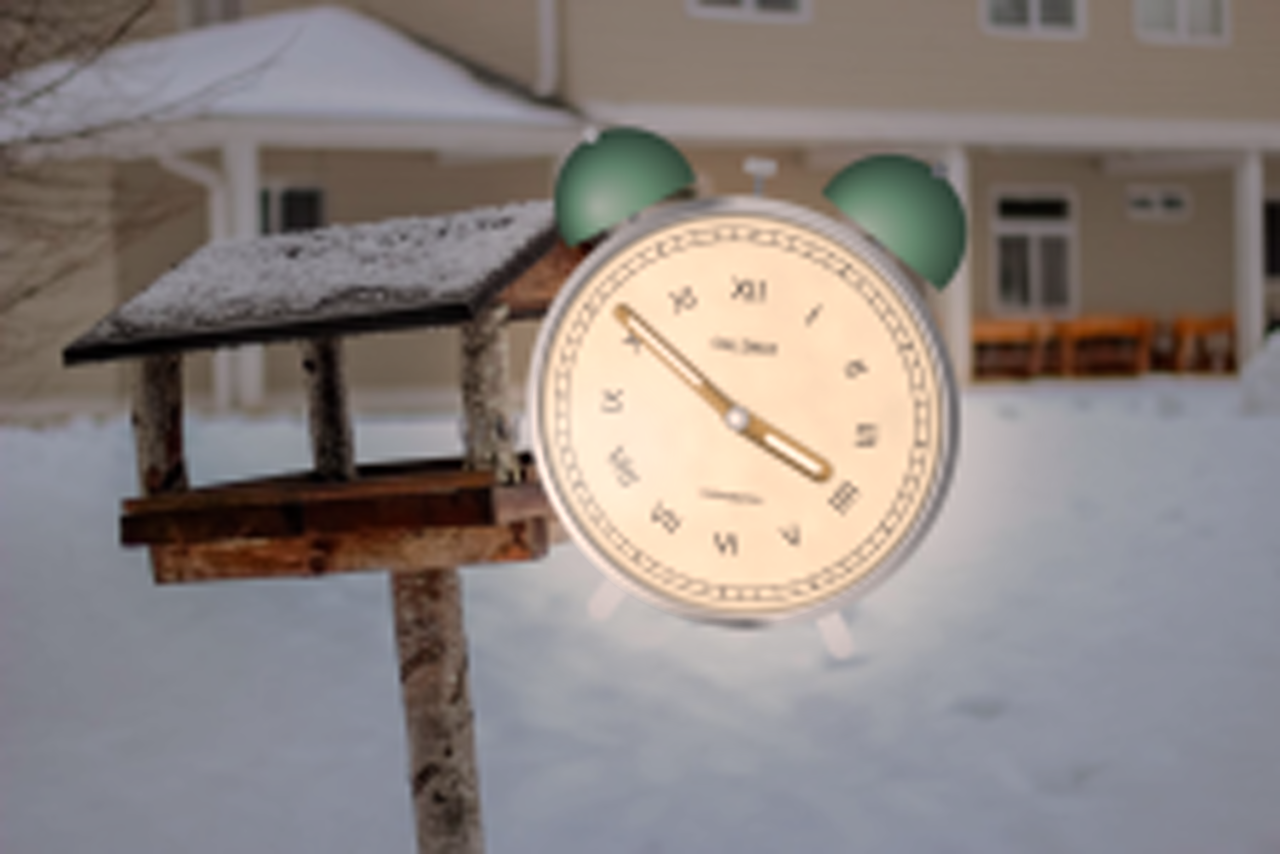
3:51
